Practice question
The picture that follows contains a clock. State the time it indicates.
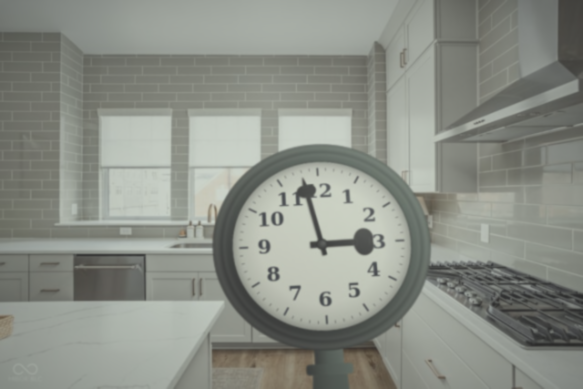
2:58
